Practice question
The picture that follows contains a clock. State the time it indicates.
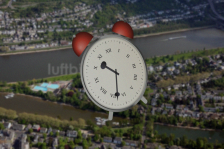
10:33
